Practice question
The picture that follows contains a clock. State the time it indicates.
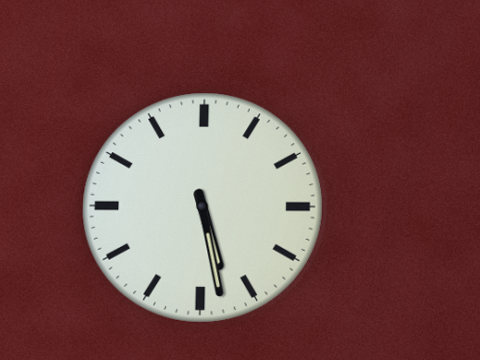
5:28
